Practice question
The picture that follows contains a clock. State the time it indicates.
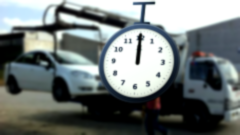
12:00
